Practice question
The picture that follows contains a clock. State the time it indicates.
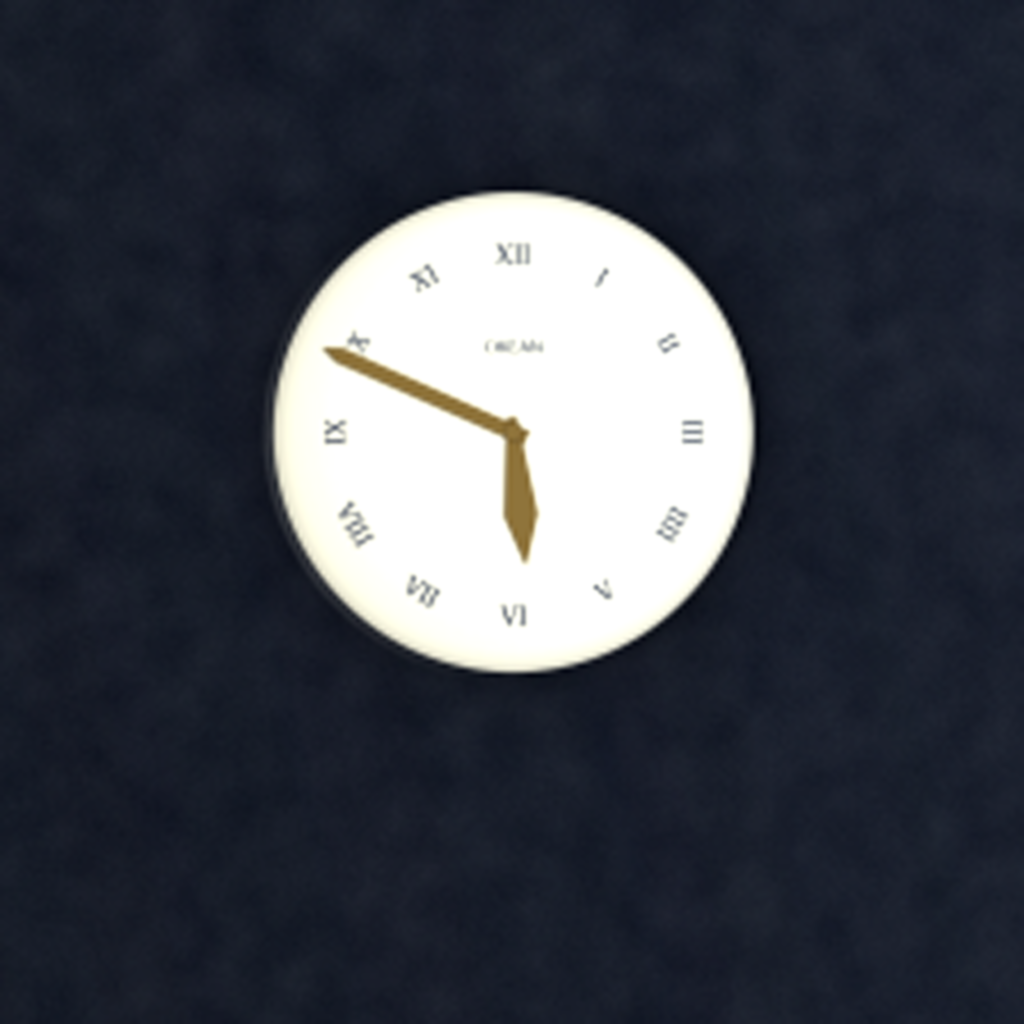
5:49
